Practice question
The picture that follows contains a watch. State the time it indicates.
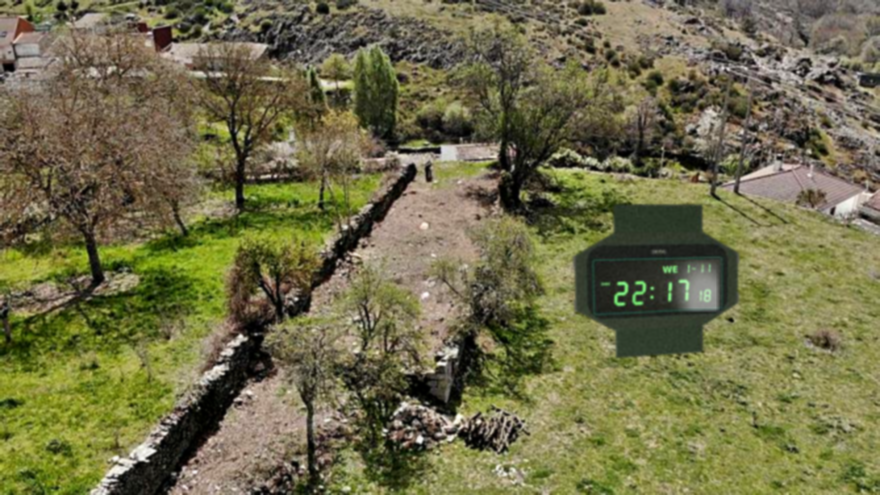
22:17:18
